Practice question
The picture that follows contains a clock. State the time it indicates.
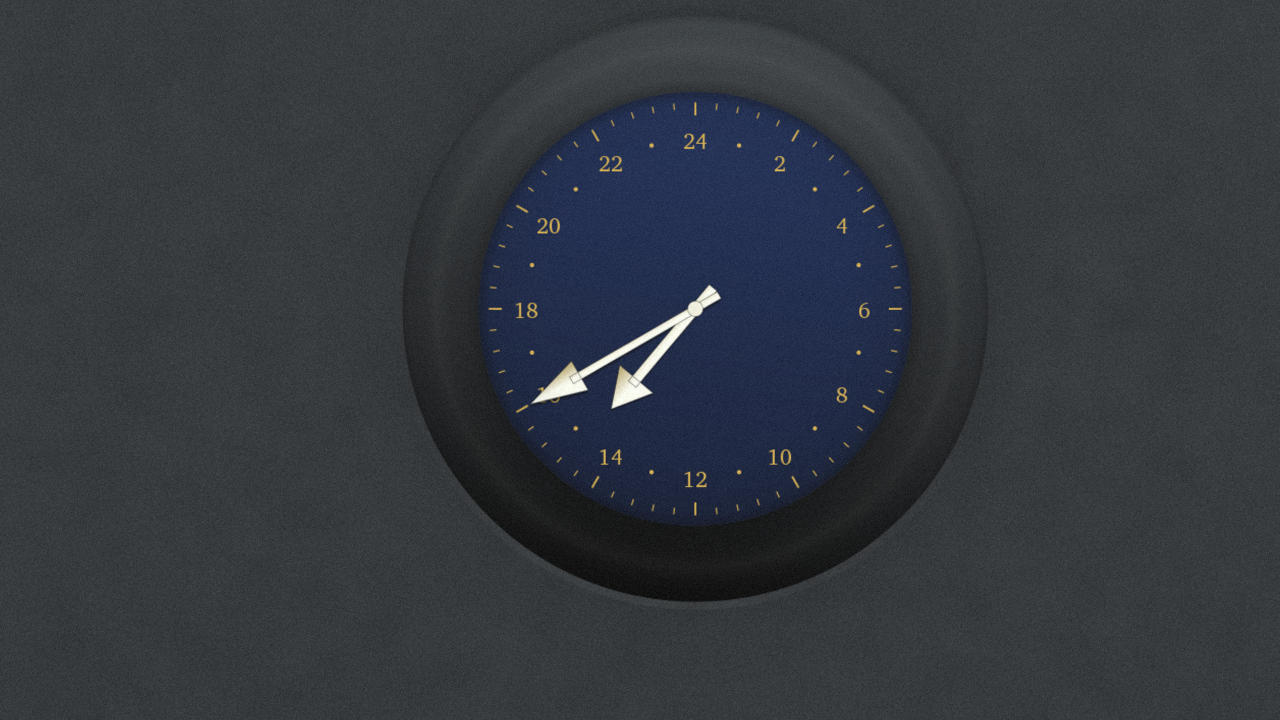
14:40
